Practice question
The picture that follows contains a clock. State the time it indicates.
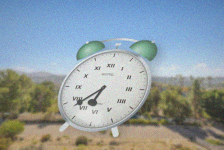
6:38
